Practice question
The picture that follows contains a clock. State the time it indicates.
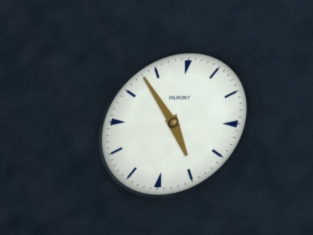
4:53
